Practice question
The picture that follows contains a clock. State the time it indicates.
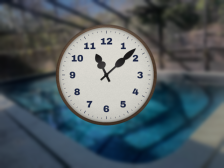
11:08
